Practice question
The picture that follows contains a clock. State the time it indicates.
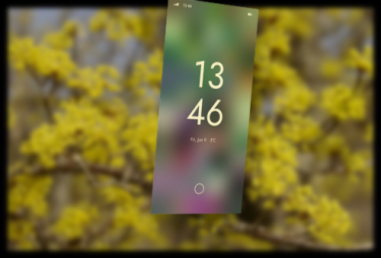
13:46
